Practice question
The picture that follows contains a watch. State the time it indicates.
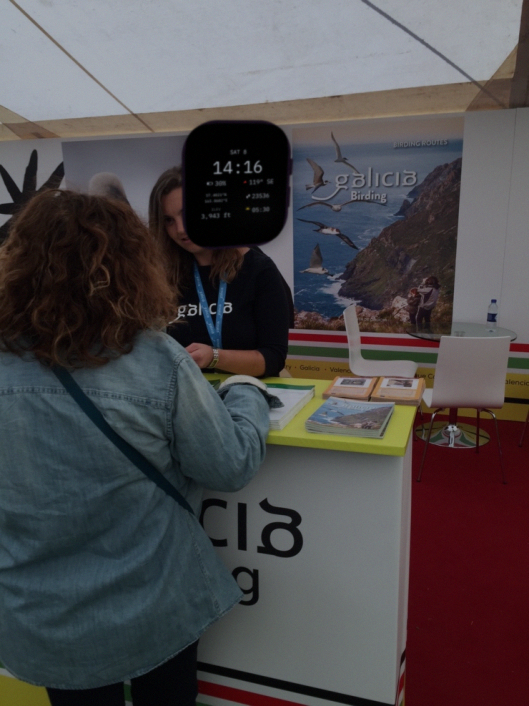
14:16
